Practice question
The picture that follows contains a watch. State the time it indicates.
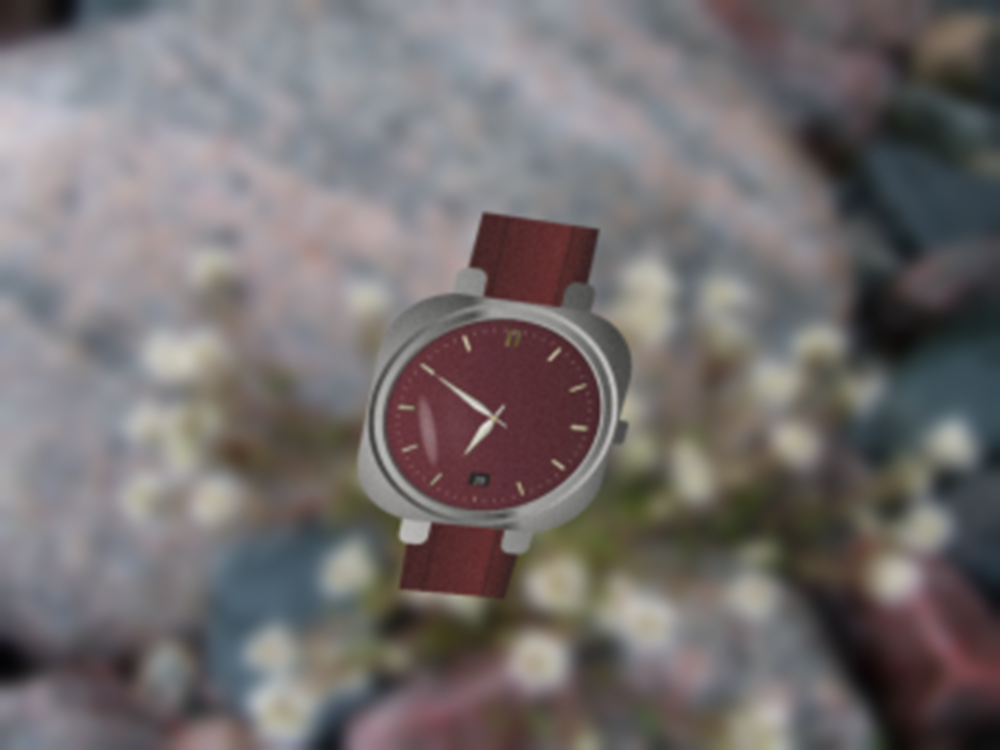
6:50
